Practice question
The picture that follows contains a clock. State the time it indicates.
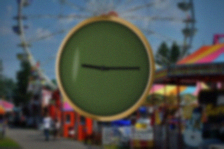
9:15
